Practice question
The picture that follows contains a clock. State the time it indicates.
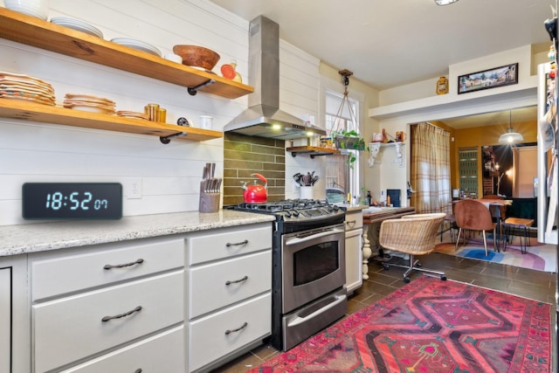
18:52:07
